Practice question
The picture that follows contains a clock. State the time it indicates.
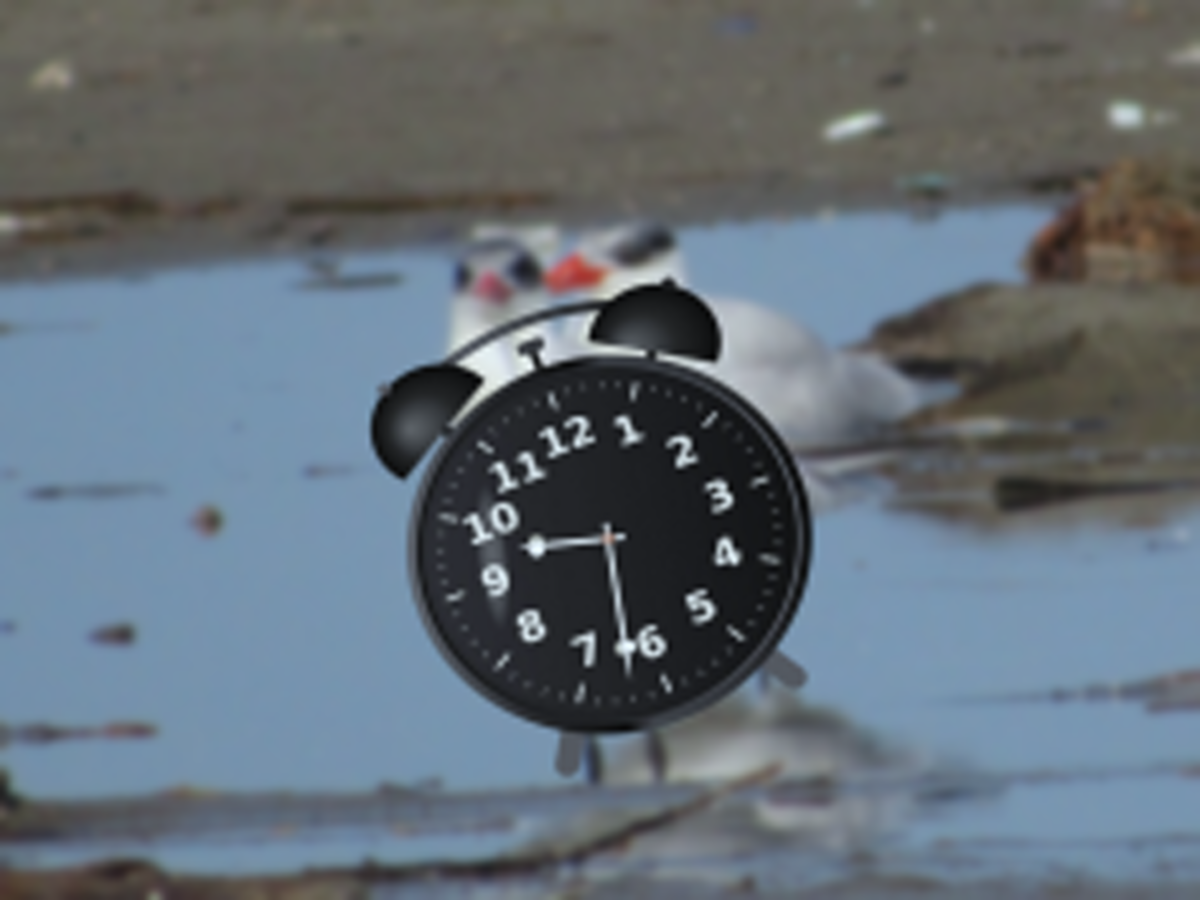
9:32
